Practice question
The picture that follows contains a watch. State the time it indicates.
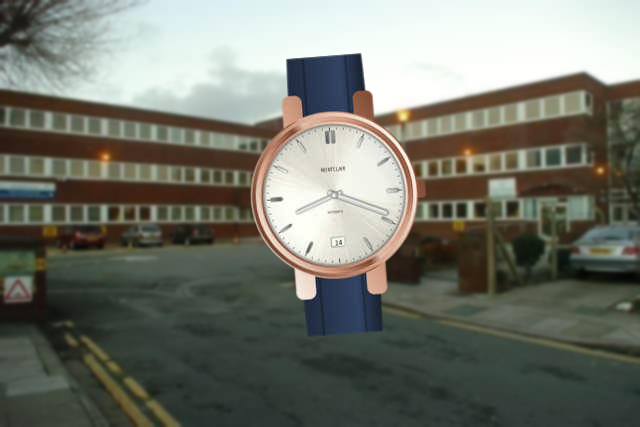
8:19
